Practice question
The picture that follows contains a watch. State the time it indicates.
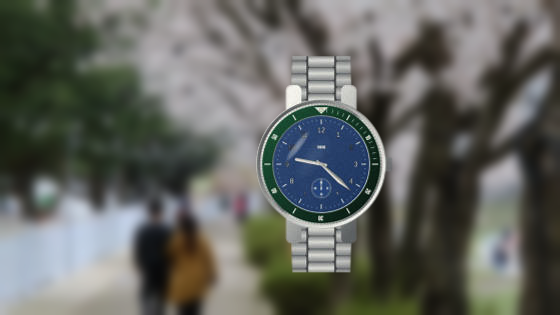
9:22
